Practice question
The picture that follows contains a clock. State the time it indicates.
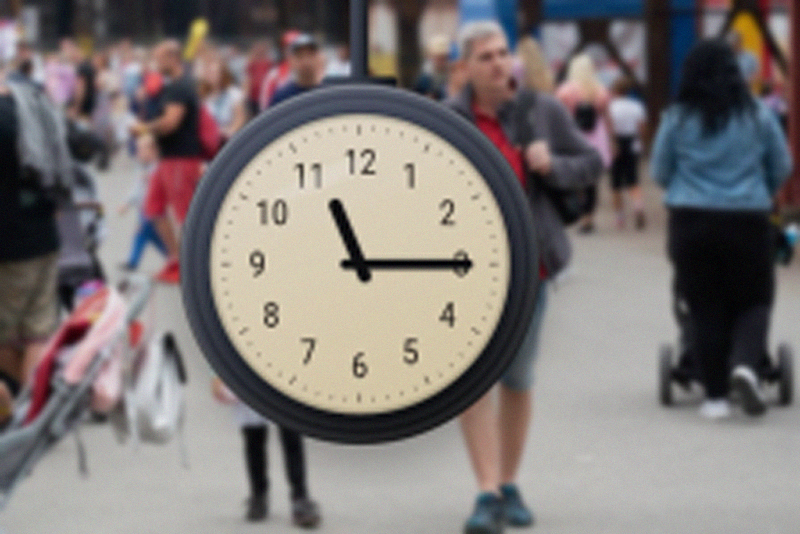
11:15
